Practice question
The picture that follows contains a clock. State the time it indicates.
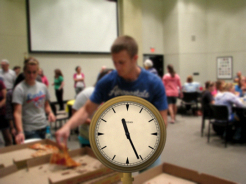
11:26
